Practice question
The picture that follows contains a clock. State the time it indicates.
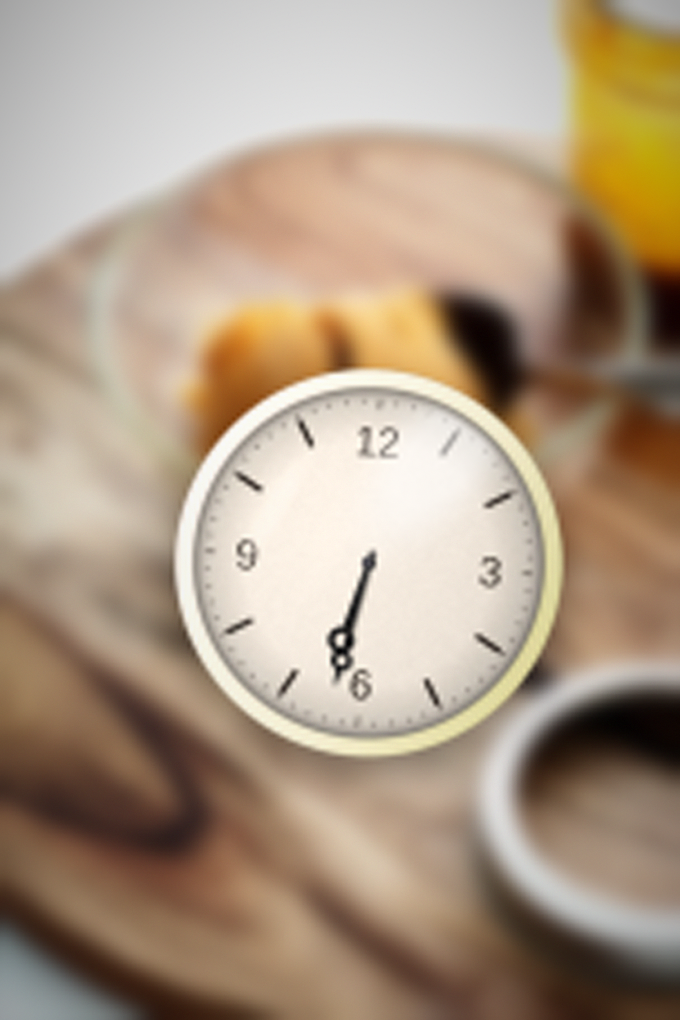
6:32
